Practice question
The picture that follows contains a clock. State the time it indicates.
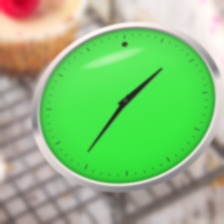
1:36
